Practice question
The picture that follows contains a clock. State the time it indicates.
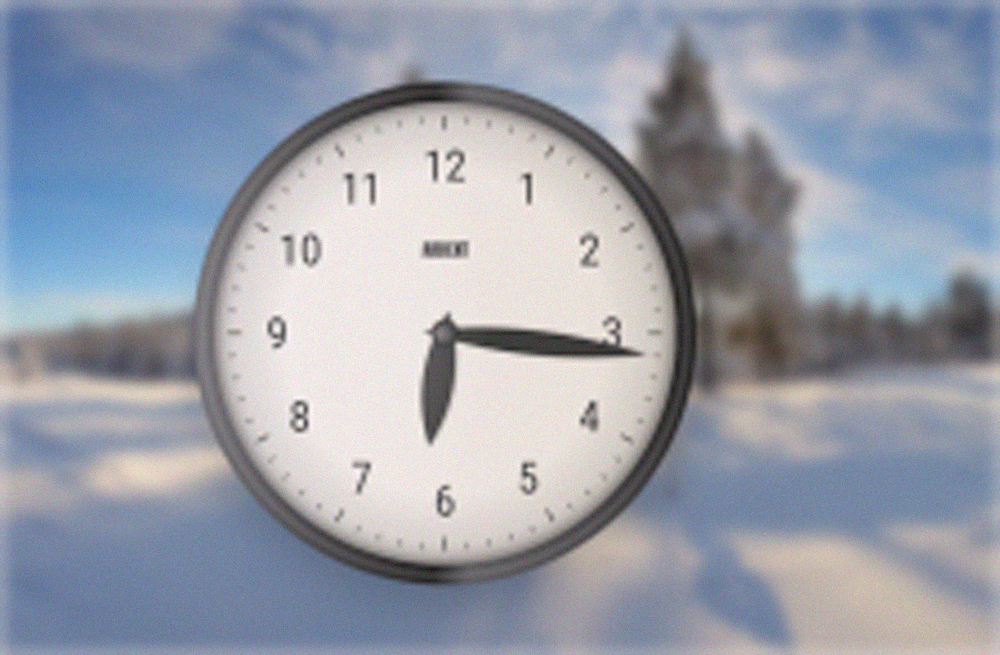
6:16
